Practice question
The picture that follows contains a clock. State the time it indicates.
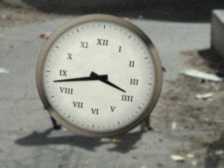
3:43
